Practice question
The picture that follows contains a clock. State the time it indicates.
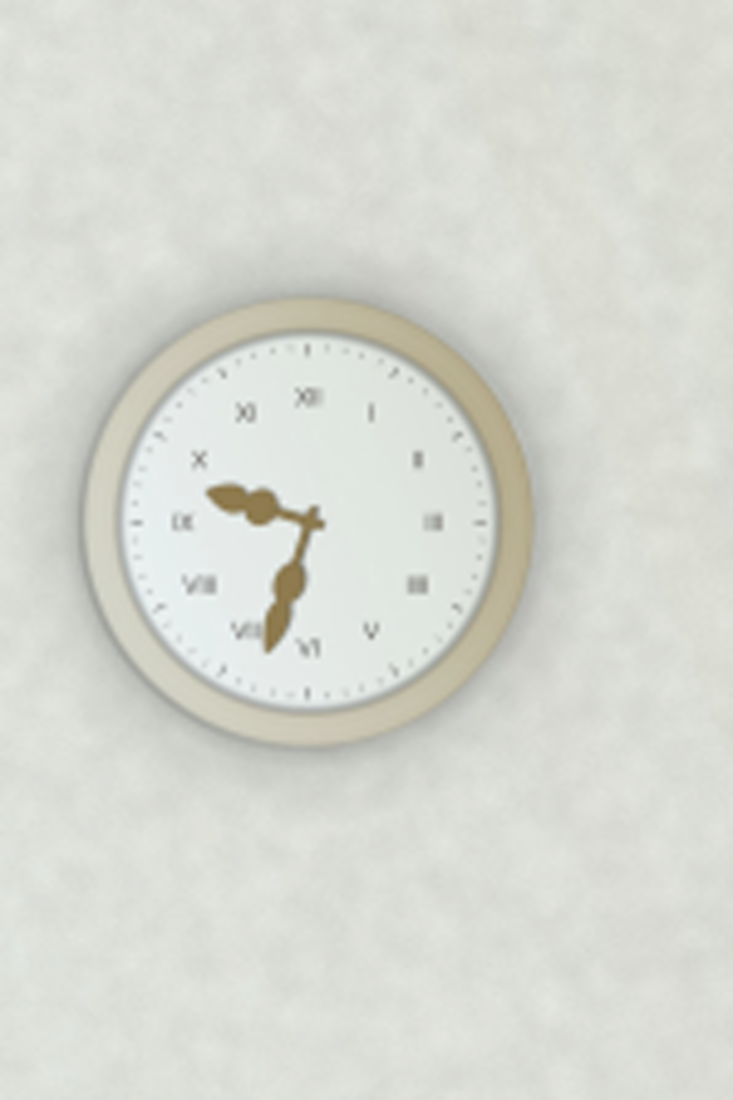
9:33
